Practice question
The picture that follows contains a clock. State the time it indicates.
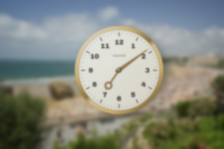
7:09
